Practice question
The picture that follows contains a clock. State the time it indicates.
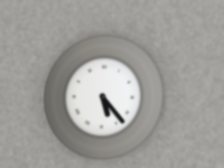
5:23
